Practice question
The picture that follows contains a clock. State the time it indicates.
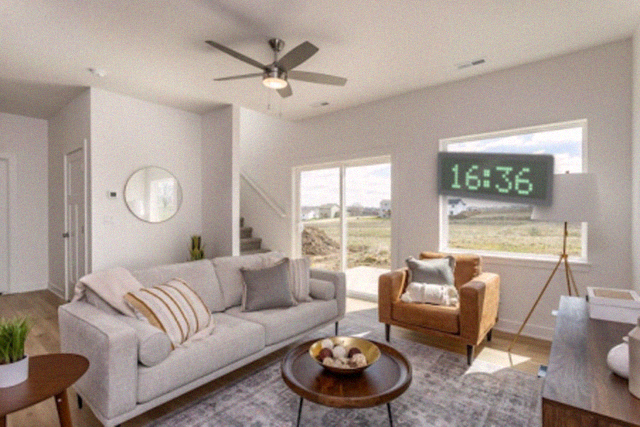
16:36
